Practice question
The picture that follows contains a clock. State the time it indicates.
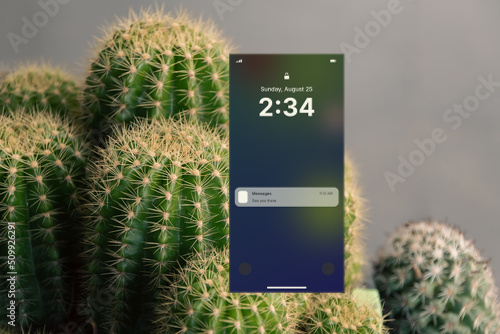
2:34
